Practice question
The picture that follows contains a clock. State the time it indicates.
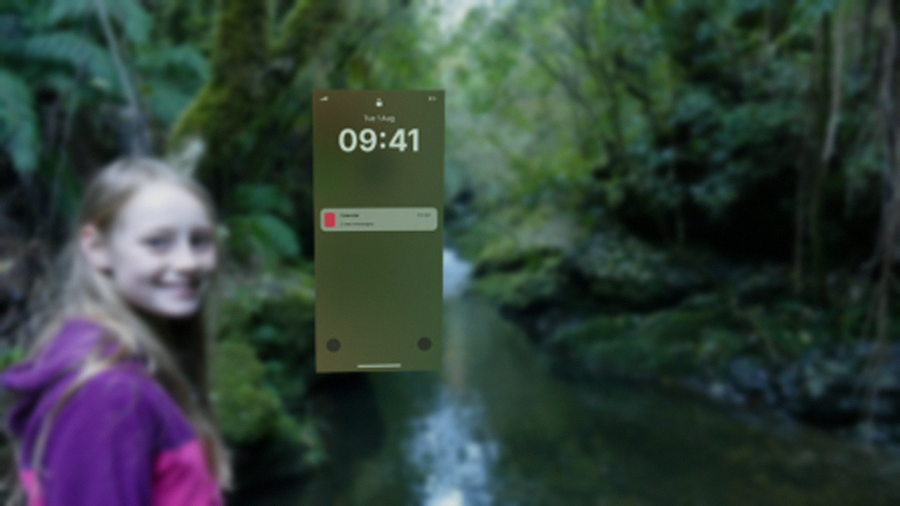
9:41
